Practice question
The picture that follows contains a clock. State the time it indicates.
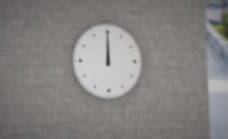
12:00
